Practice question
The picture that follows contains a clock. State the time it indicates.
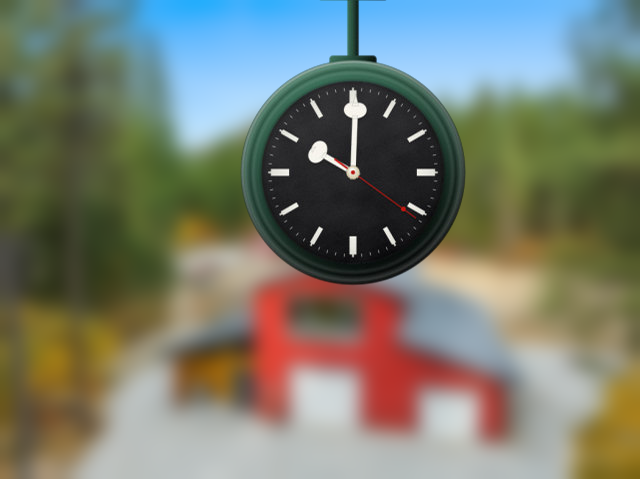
10:00:21
